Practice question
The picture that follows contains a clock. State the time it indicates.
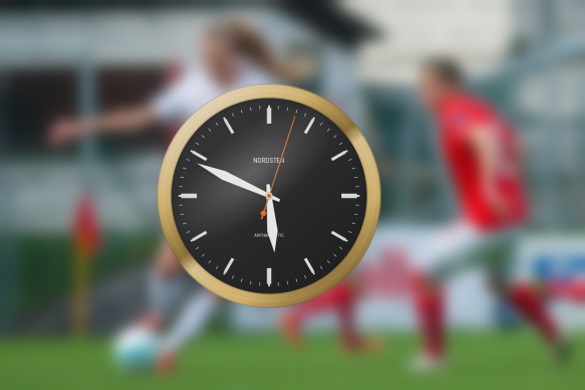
5:49:03
